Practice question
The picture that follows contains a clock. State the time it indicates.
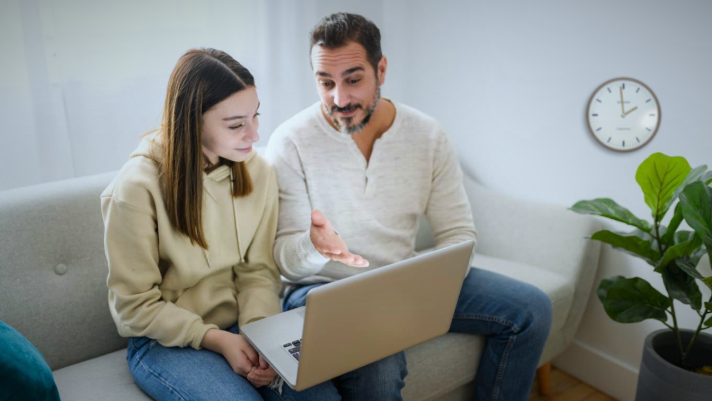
1:59
